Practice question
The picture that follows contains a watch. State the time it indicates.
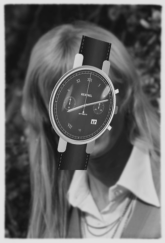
8:12
